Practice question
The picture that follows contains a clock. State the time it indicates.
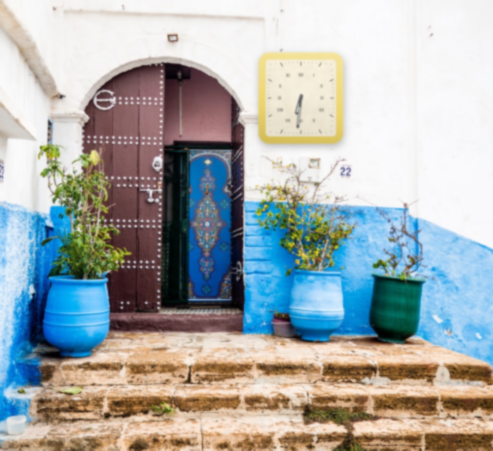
6:31
